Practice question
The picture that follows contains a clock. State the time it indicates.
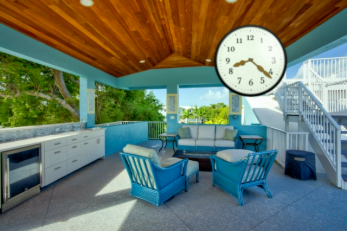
8:22
